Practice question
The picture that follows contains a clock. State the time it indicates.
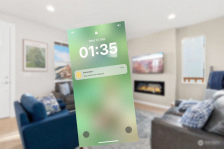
1:35
